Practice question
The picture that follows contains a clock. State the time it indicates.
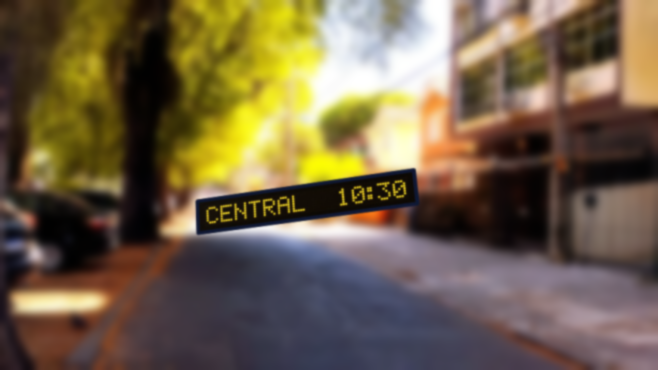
10:30
